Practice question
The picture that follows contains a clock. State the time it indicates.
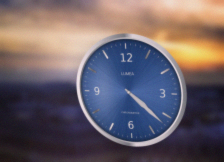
4:22
